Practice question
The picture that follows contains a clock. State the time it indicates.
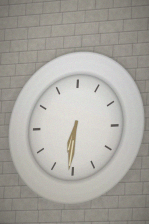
6:31
